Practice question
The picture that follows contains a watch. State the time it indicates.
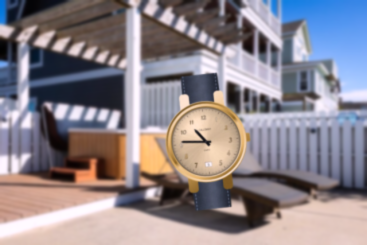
10:46
